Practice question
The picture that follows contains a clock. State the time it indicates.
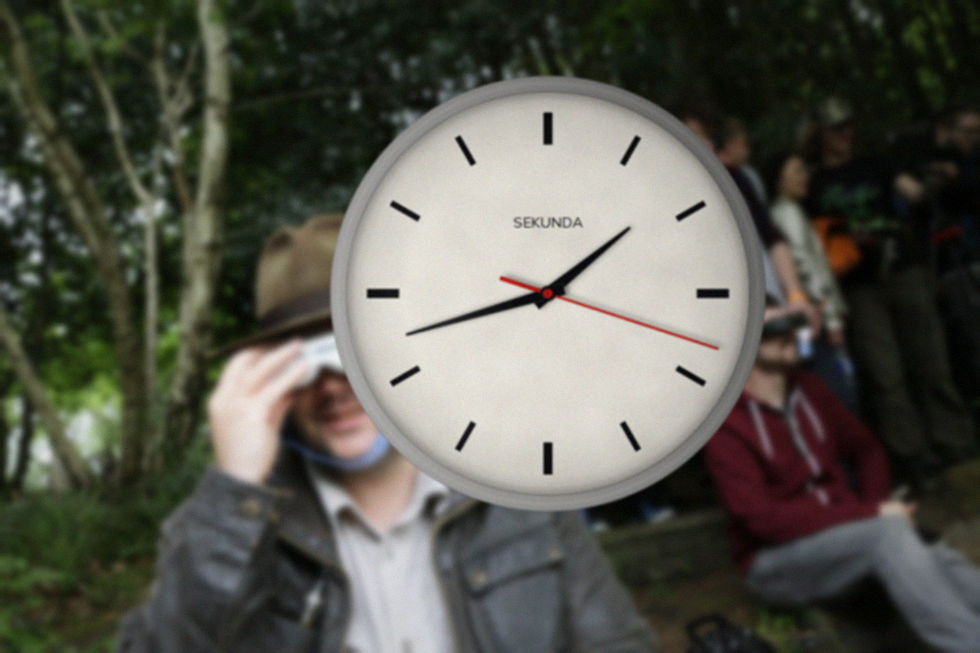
1:42:18
